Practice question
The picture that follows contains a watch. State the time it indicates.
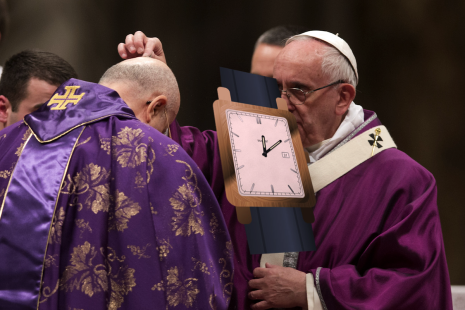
12:09
